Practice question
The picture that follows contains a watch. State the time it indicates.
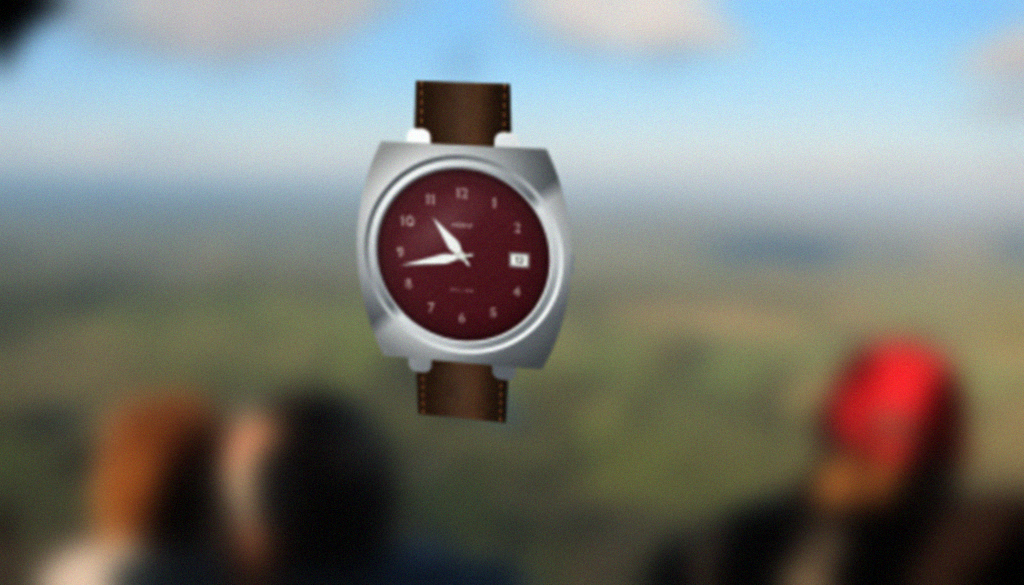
10:43
